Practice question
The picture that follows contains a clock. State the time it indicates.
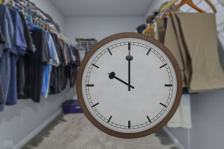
10:00
